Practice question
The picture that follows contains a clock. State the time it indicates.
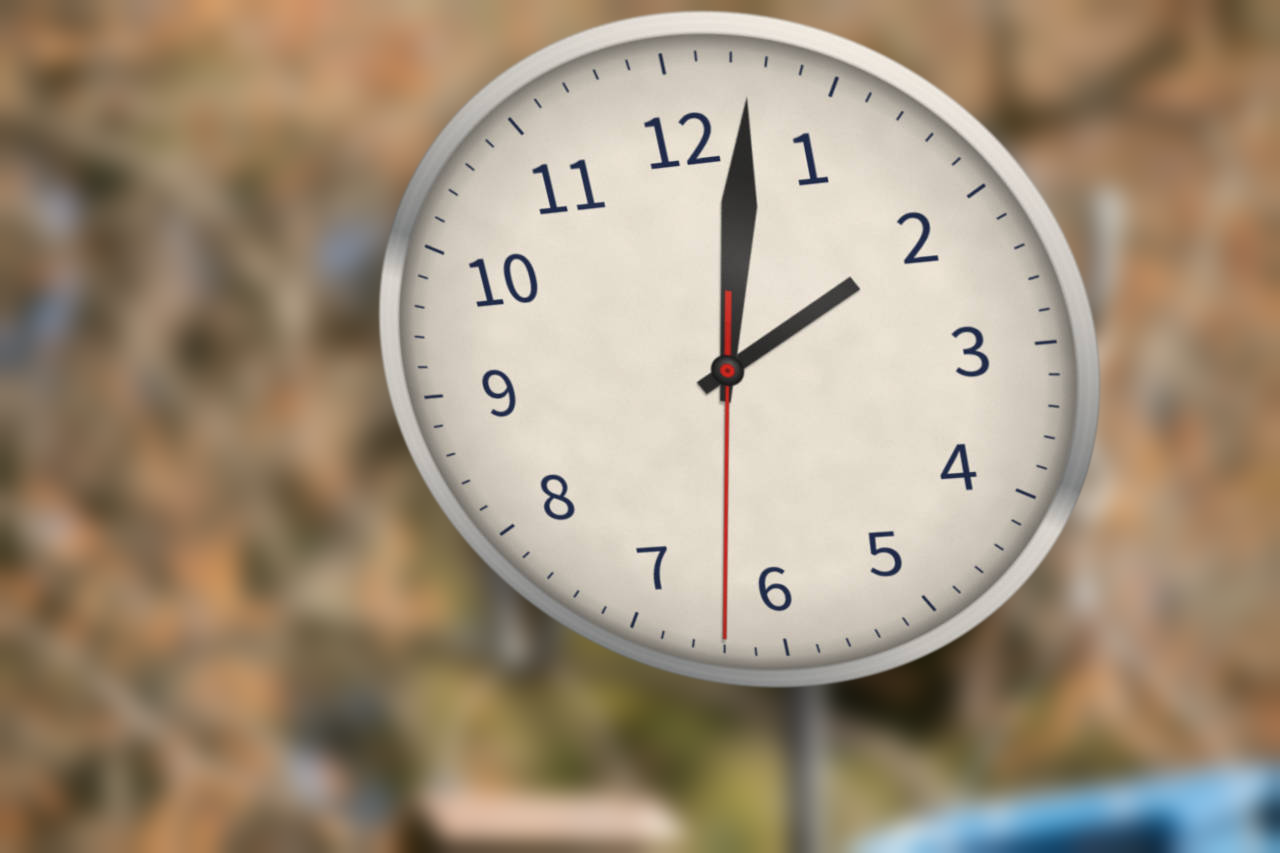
2:02:32
